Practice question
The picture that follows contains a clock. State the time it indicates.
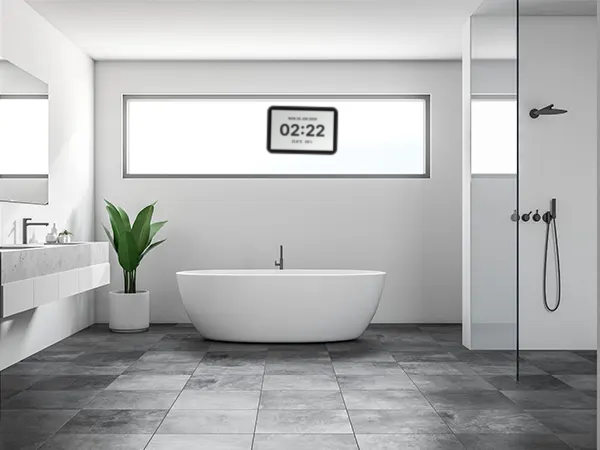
2:22
